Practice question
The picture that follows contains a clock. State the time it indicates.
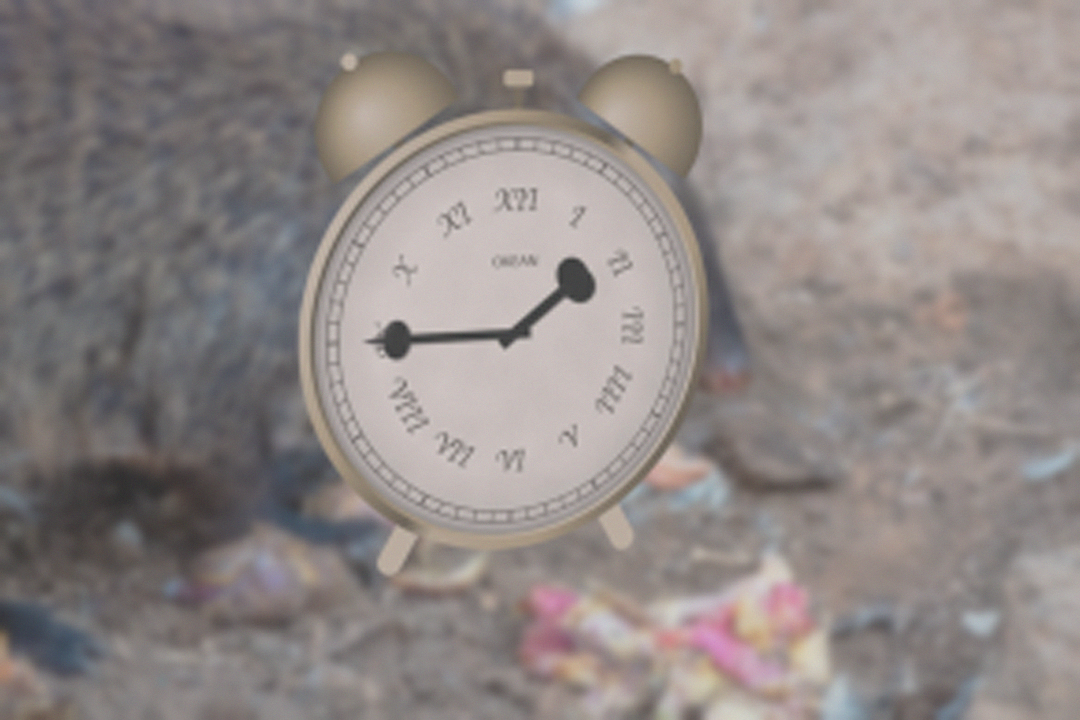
1:45
